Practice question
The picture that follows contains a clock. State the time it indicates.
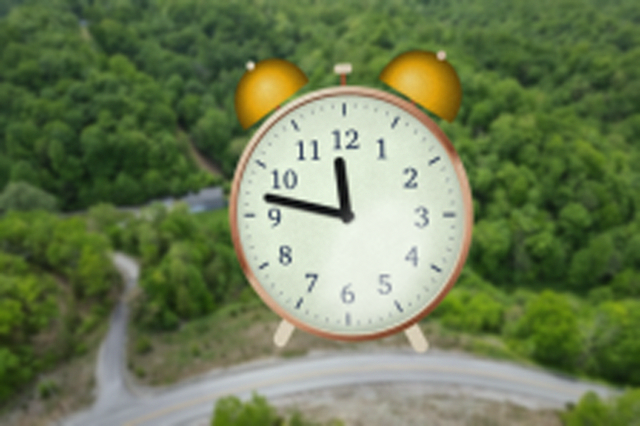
11:47
